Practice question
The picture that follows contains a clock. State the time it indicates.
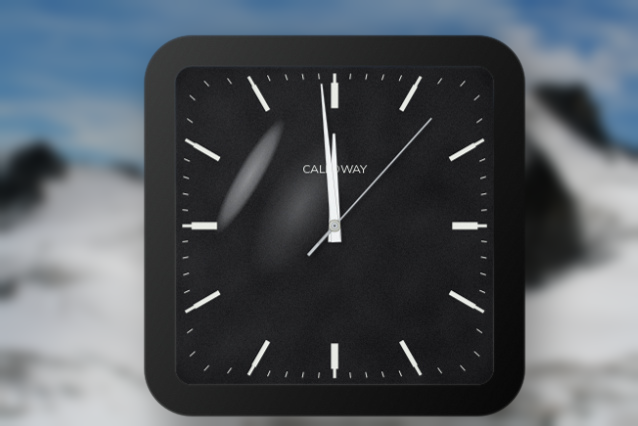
11:59:07
